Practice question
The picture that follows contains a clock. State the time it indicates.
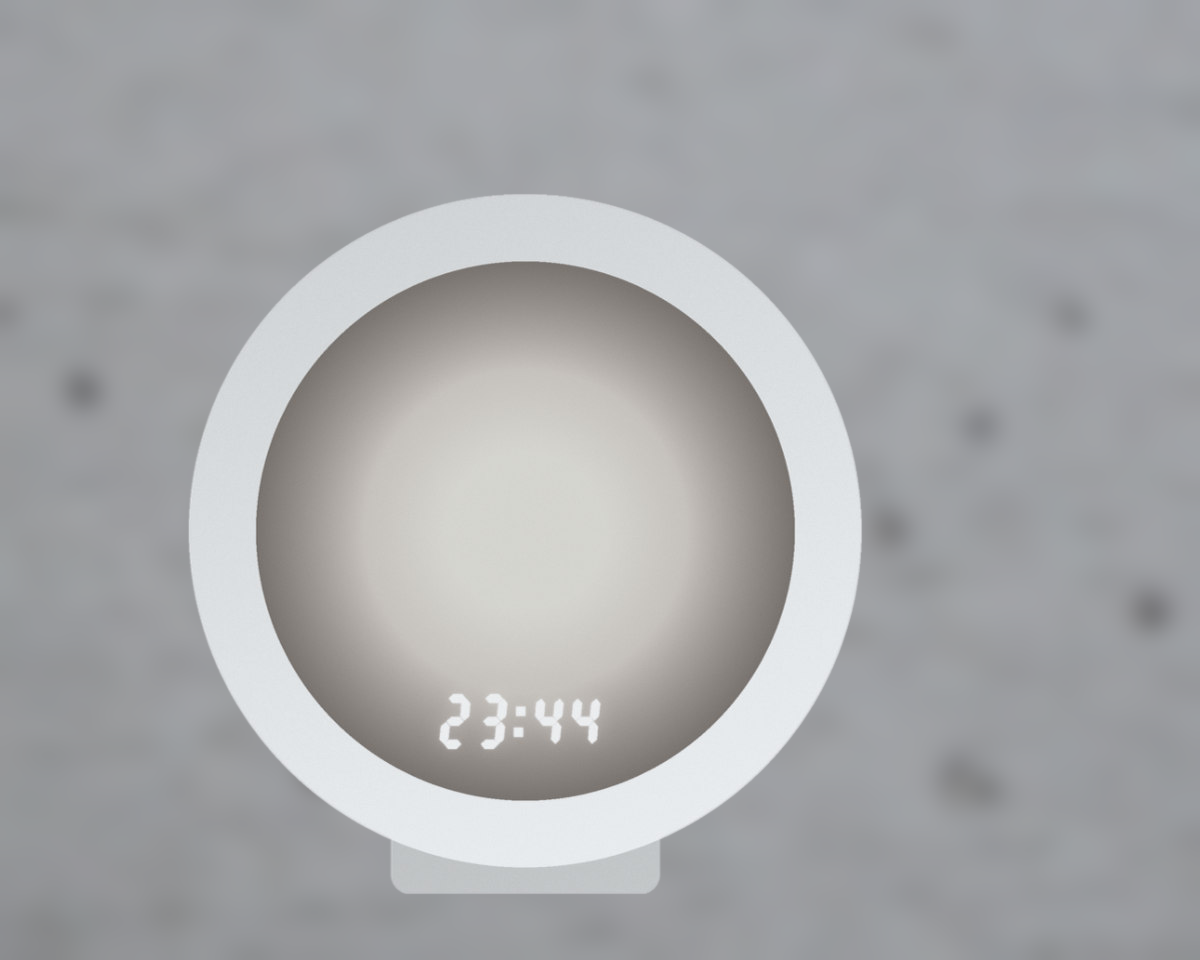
23:44
